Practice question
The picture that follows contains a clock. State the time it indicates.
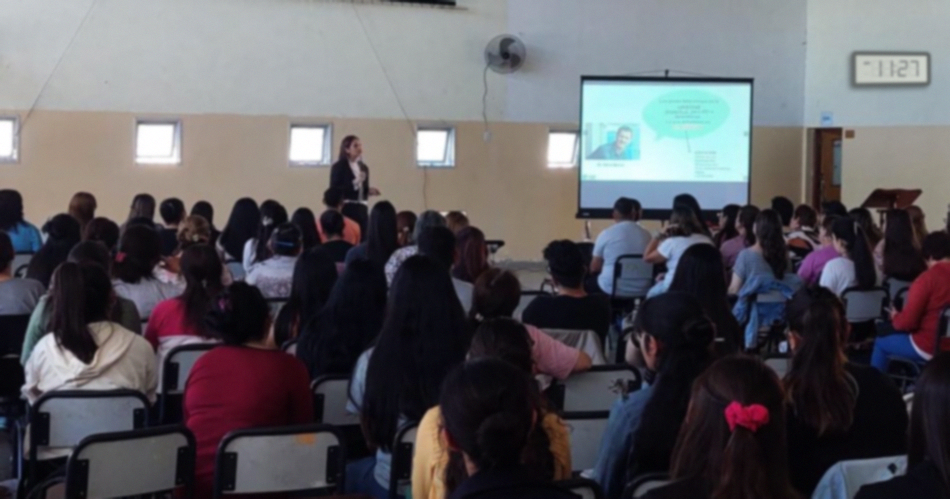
11:27
